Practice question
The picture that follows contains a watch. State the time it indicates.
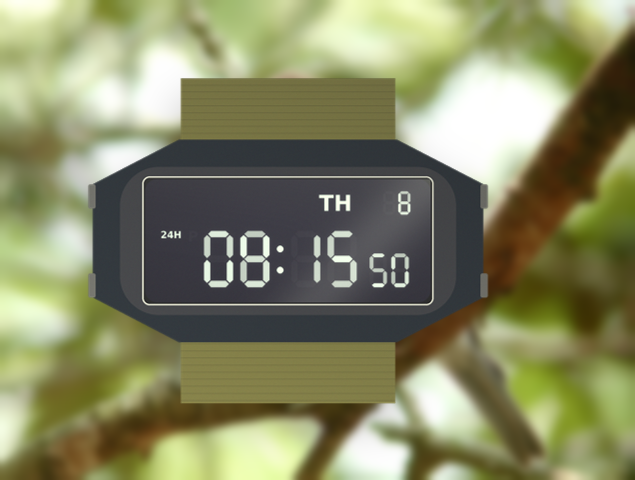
8:15:50
